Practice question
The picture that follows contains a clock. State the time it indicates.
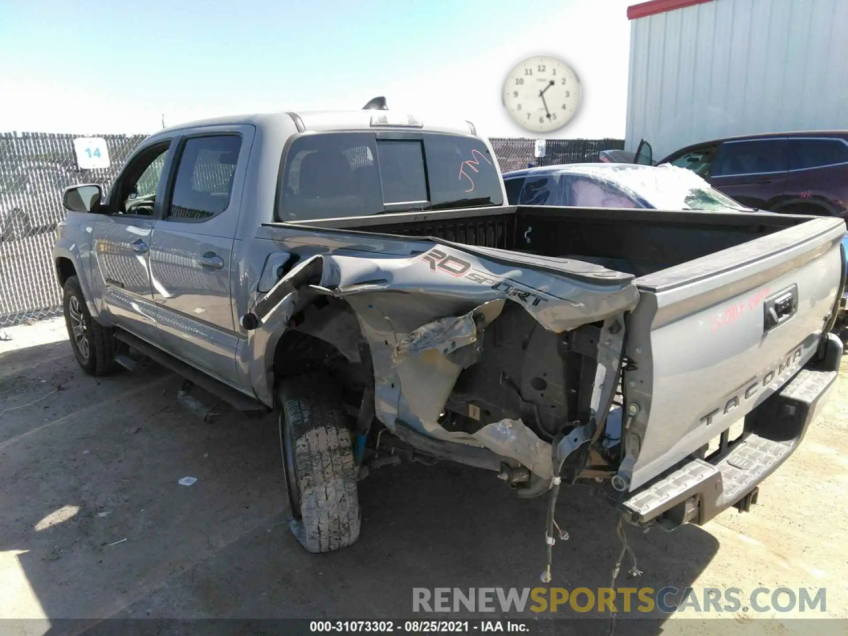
1:27
